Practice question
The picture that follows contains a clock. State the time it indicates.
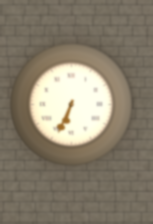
6:34
